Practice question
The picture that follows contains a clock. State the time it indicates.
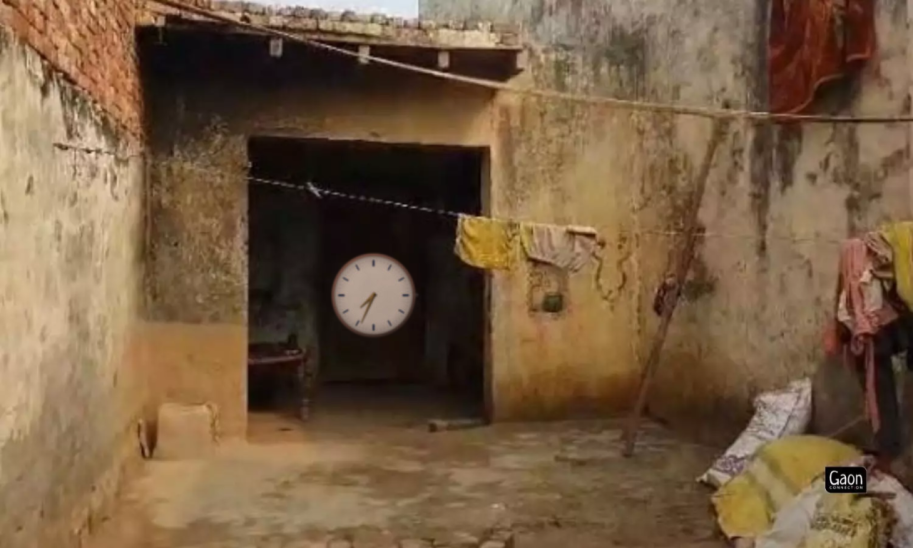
7:34
